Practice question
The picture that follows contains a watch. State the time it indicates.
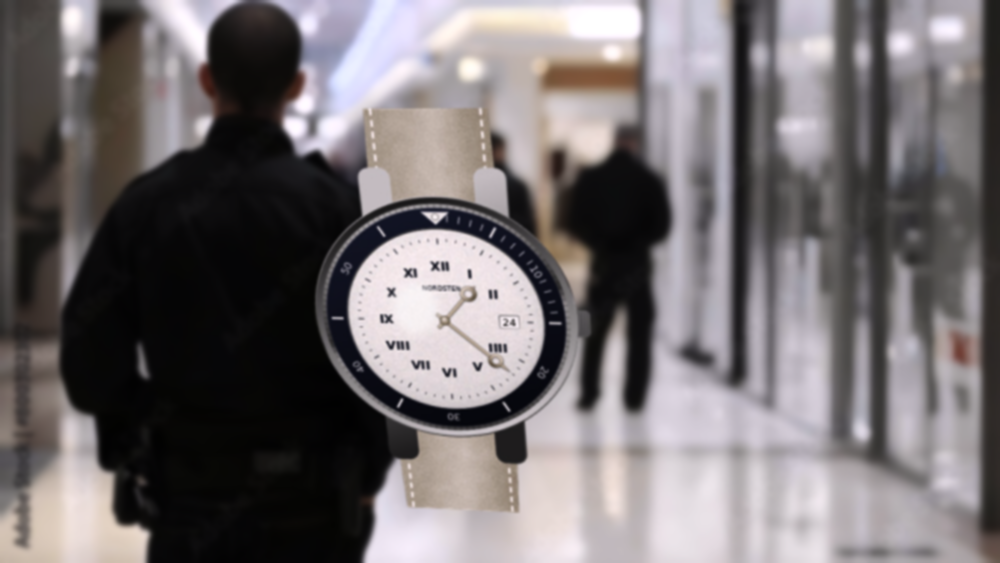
1:22
